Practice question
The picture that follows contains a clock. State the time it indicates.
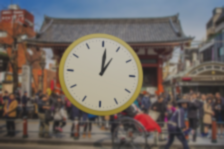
1:01
